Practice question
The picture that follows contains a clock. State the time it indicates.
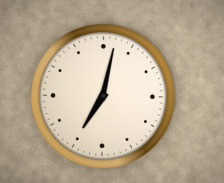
7:02
